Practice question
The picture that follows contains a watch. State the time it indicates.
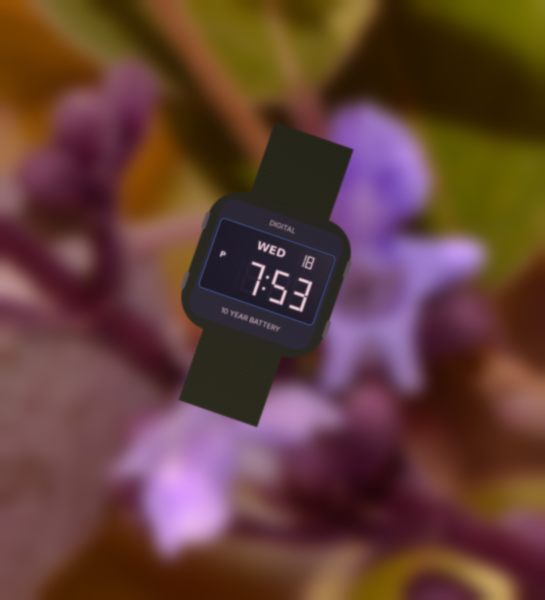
7:53
